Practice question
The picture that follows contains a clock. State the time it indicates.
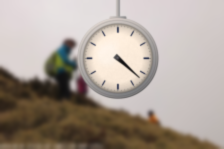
4:22
